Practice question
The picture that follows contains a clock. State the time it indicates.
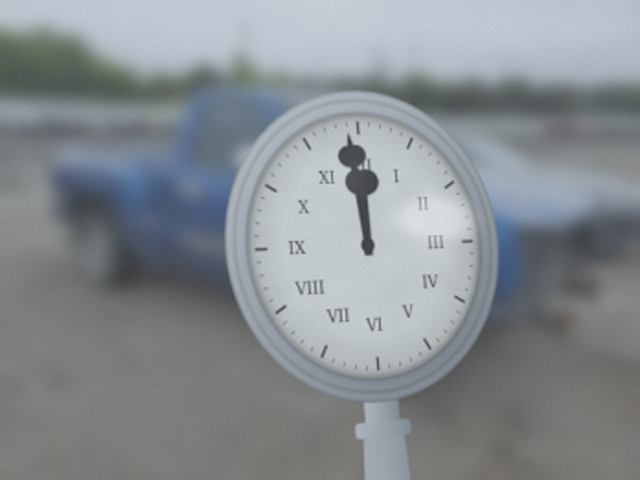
11:59
